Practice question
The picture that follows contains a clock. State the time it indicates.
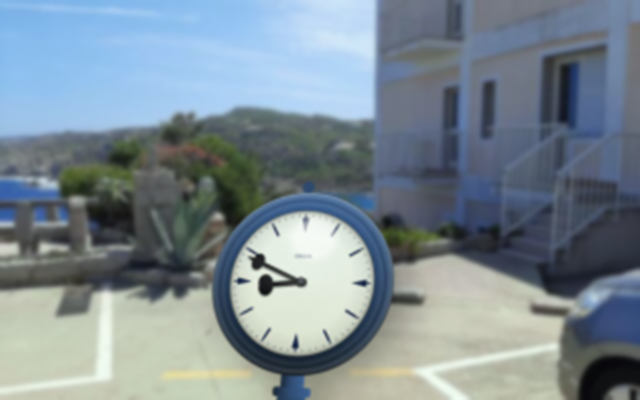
8:49
